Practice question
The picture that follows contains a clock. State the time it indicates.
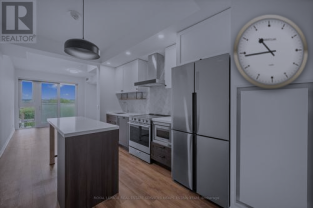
10:44
